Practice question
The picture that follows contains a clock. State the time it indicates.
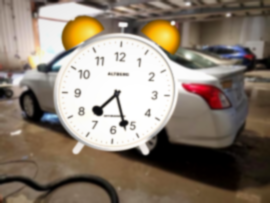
7:27
